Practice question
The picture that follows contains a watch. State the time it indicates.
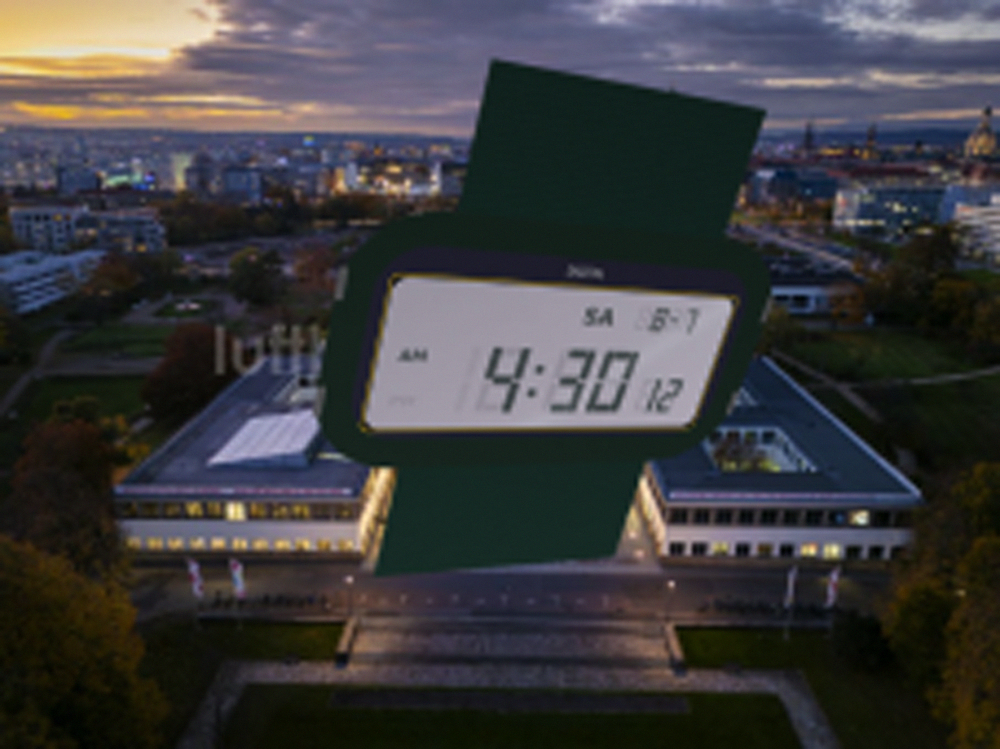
4:30:12
